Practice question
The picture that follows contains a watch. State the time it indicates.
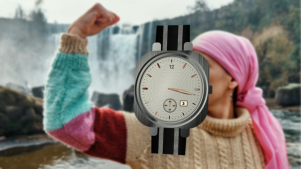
3:17
